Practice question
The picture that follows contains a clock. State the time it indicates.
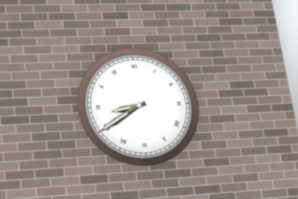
8:40
